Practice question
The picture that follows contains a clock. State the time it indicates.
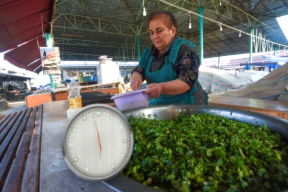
5:58
